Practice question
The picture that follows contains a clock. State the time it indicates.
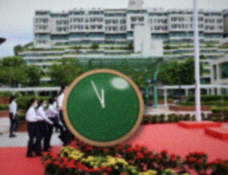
11:56
